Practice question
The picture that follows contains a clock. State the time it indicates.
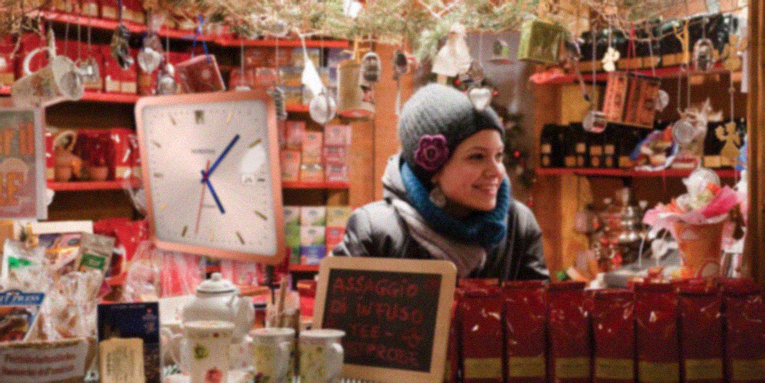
5:07:33
